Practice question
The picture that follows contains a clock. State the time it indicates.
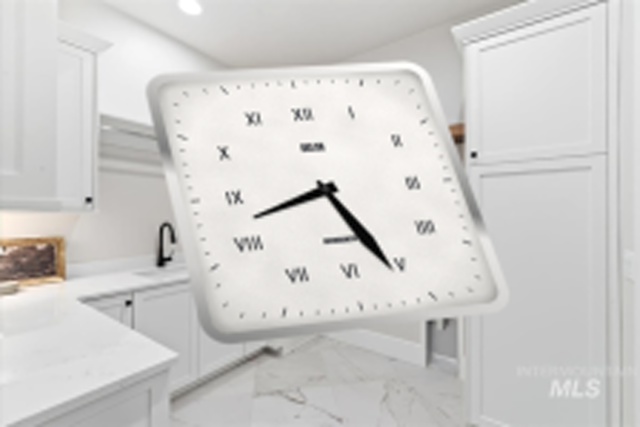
8:26
